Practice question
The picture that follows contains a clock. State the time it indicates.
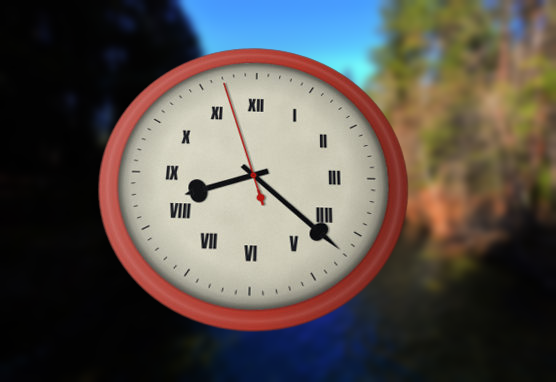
8:21:57
